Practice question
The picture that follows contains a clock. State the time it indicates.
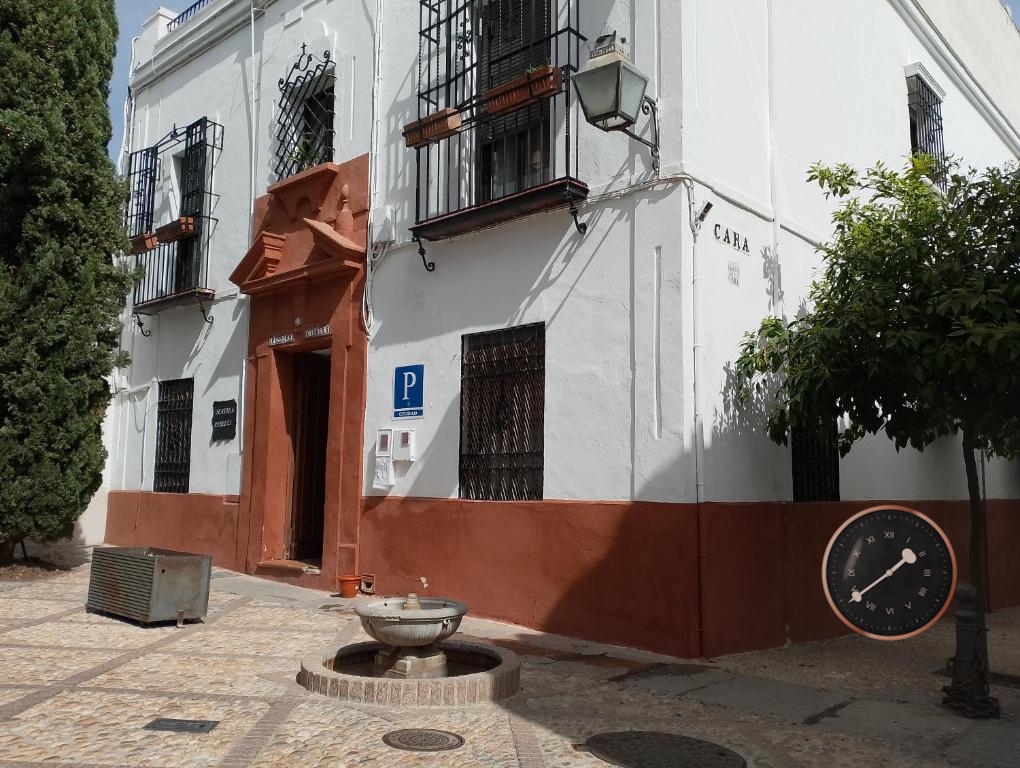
1:39
